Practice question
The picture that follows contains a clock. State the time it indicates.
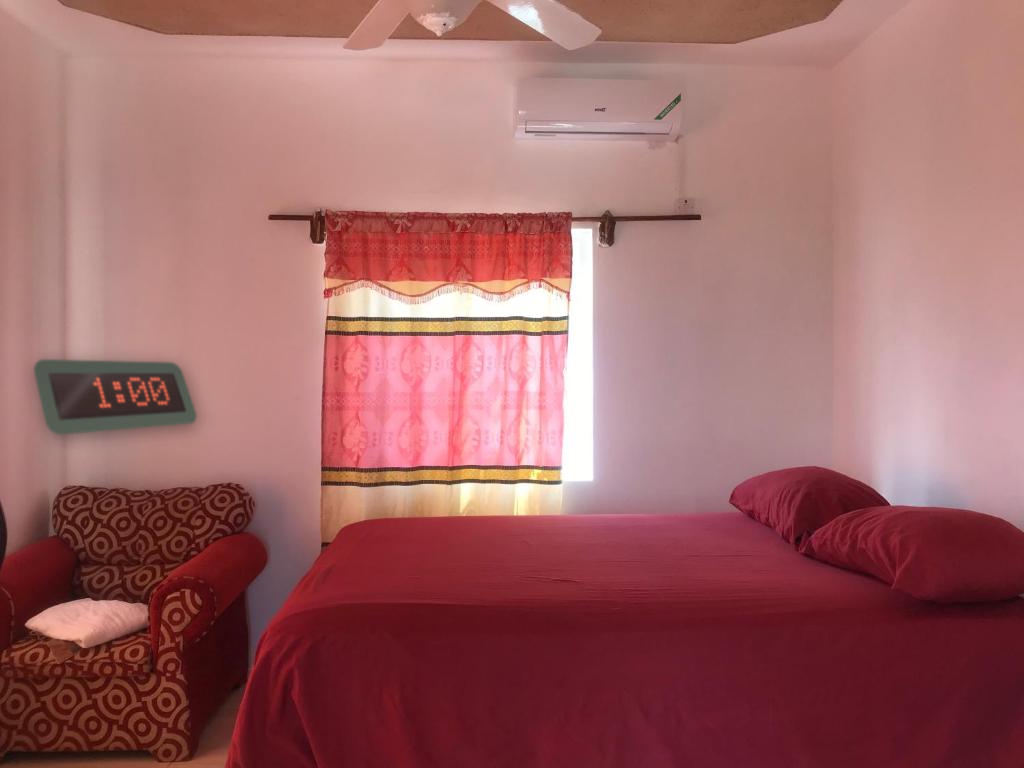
1:00
